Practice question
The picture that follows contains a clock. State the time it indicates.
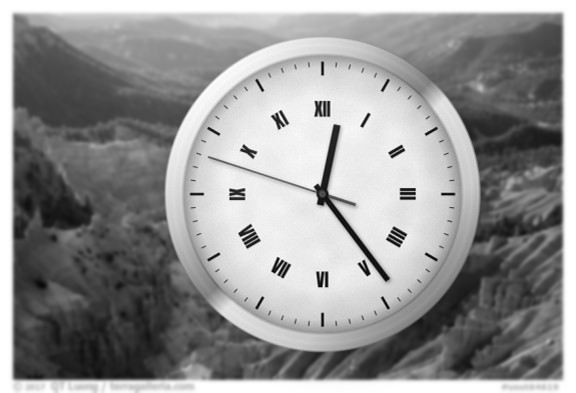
12:23:48
